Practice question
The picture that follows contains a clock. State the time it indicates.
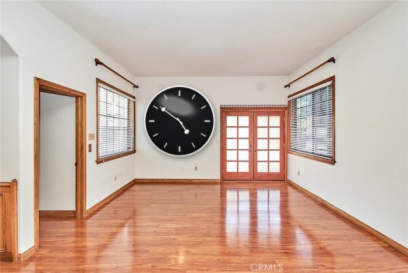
4:51
